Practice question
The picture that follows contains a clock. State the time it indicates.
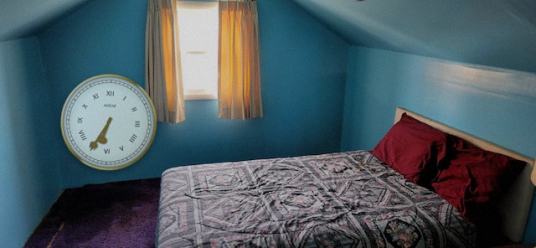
6:35
